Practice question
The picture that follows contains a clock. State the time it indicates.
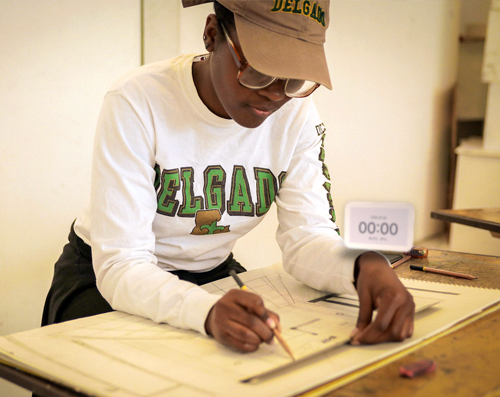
0:00
